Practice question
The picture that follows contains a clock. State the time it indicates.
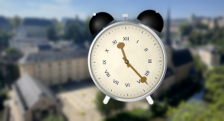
11:23
